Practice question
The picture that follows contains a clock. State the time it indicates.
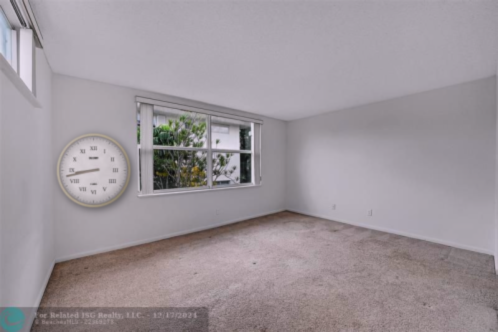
8:43
